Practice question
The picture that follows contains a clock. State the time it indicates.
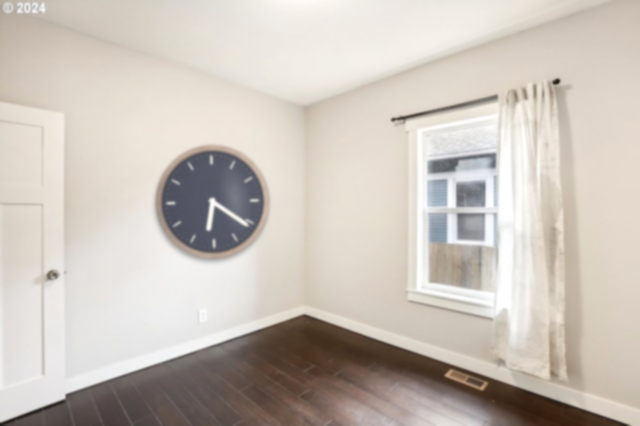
6:21
